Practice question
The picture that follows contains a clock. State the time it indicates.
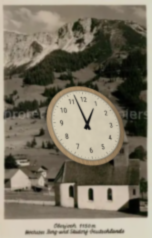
12:57
